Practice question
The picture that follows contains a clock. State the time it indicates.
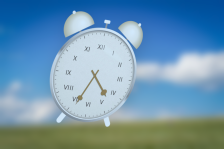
4:34
